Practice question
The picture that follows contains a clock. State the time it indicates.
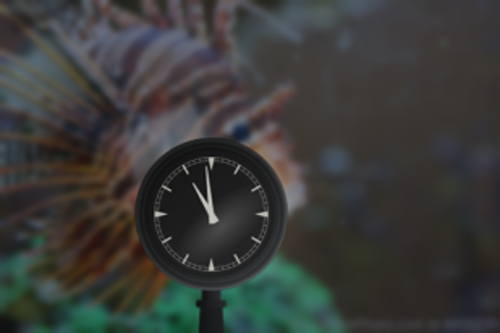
10:59
